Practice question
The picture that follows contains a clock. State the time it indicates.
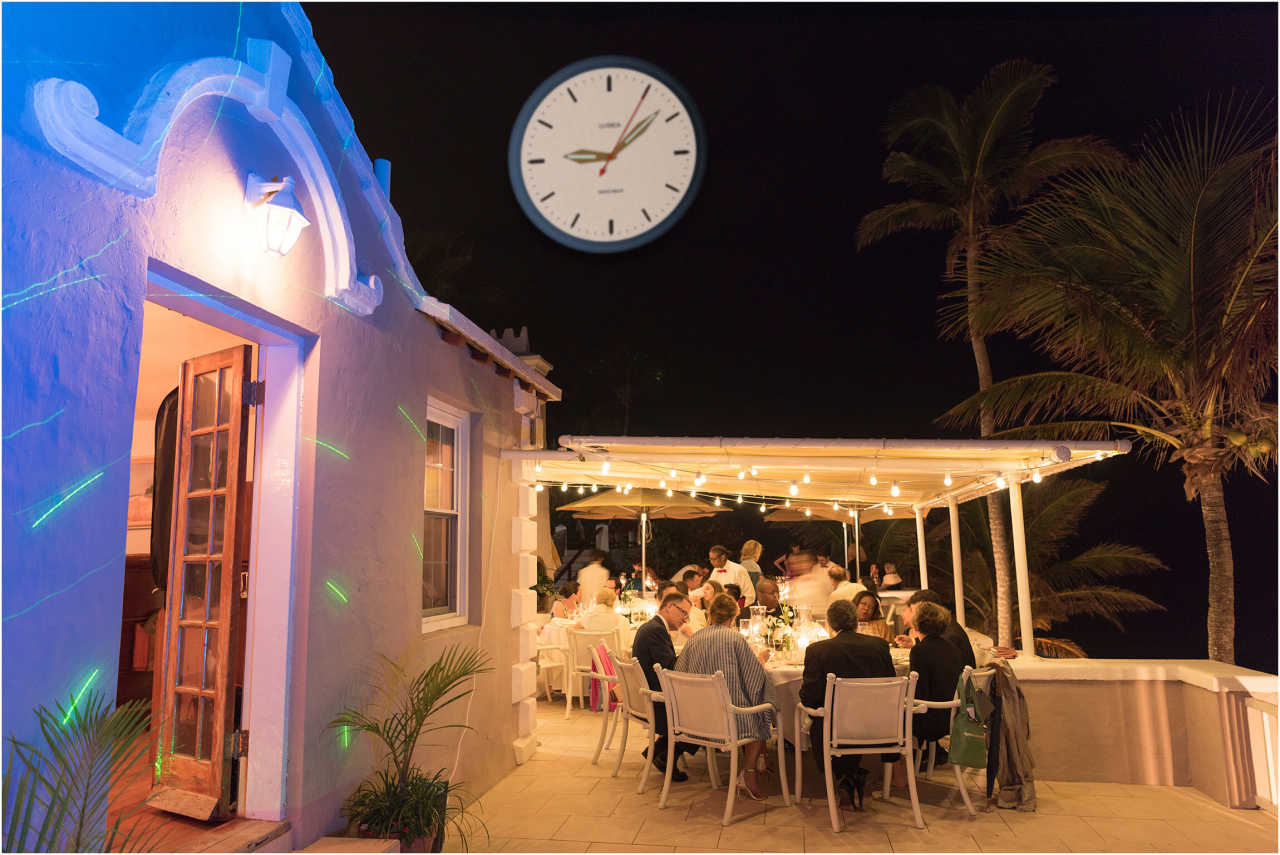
9:08:05
